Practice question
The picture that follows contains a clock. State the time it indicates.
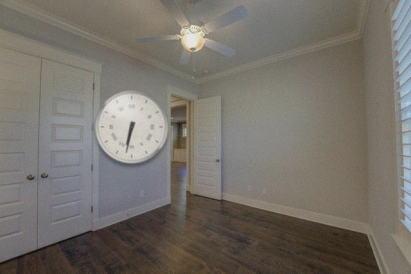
6:32
